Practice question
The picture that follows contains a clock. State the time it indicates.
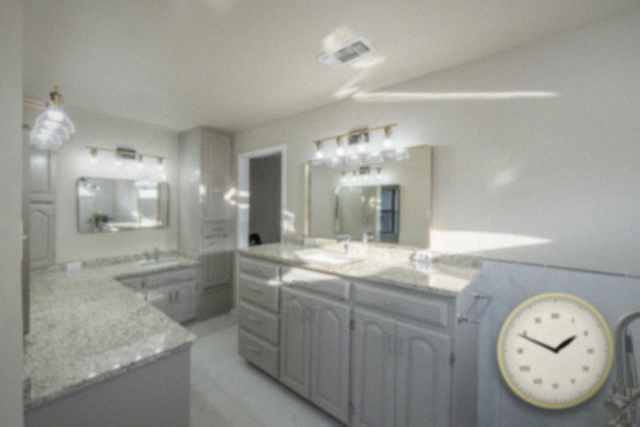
1:49
